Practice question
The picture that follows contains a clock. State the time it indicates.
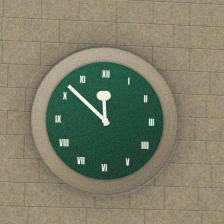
11:52
